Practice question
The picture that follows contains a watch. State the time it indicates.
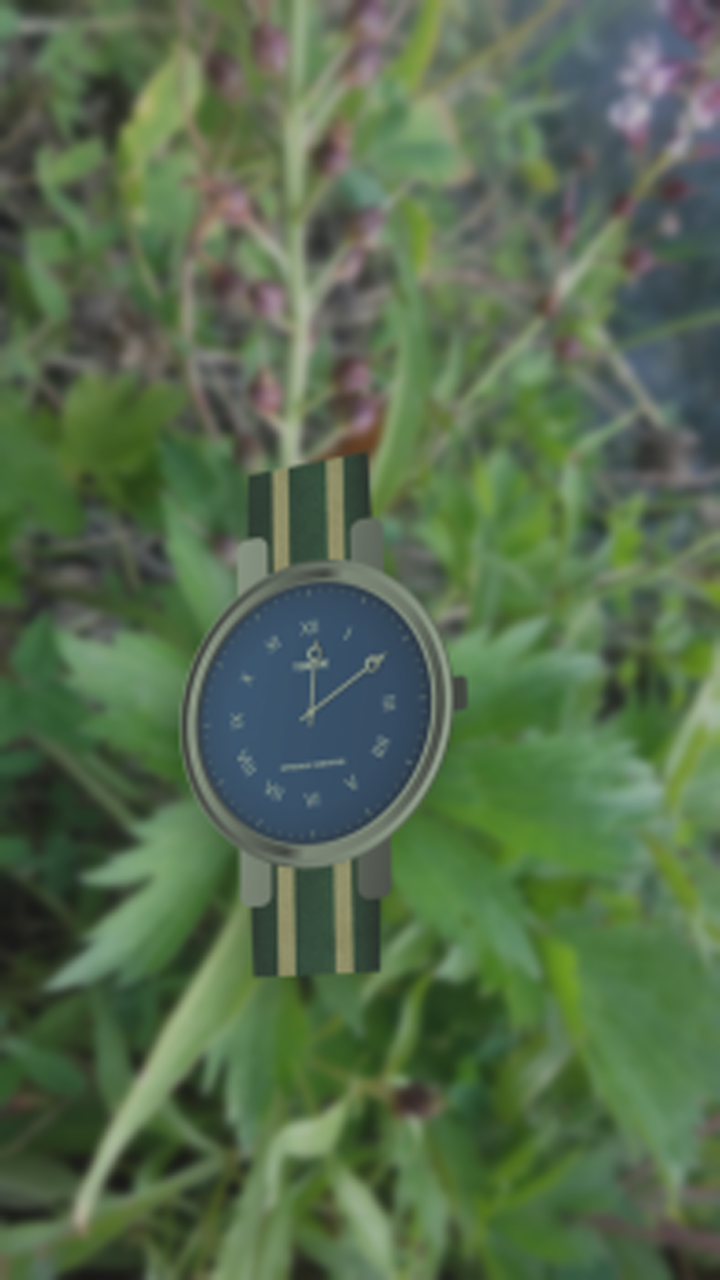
12:10
